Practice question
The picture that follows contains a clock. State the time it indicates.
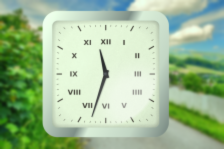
11:33
